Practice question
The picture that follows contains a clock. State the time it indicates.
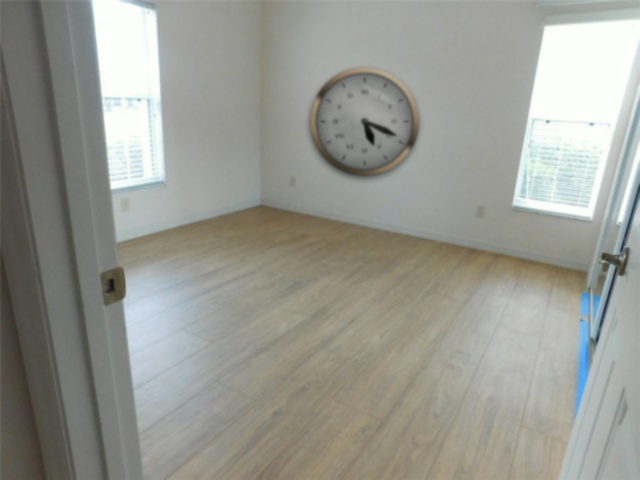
5:19
